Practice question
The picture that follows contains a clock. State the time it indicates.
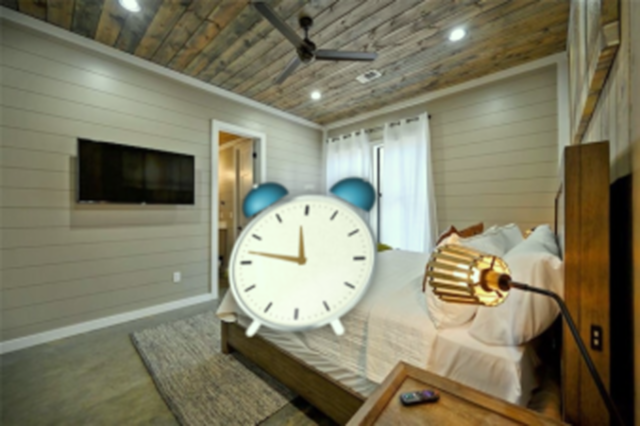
11:47
